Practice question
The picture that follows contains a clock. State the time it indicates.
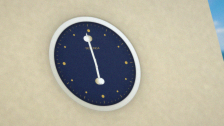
5:59
